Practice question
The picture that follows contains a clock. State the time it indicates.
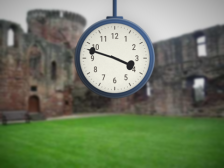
3:48
